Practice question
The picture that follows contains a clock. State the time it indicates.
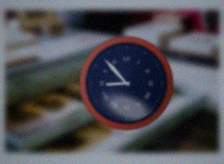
8:53
